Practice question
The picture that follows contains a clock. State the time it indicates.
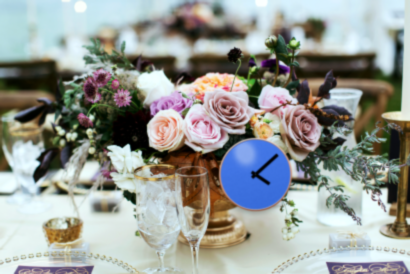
4:08
